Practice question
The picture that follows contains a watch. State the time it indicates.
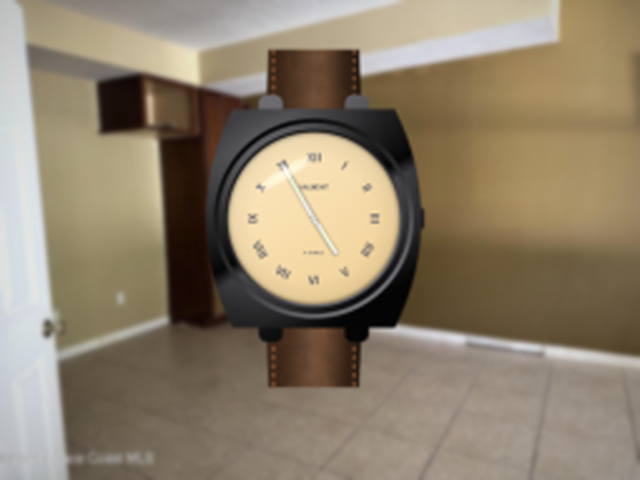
4:55
